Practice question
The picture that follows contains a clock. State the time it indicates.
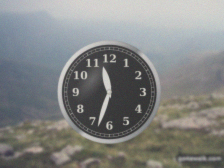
11:33
